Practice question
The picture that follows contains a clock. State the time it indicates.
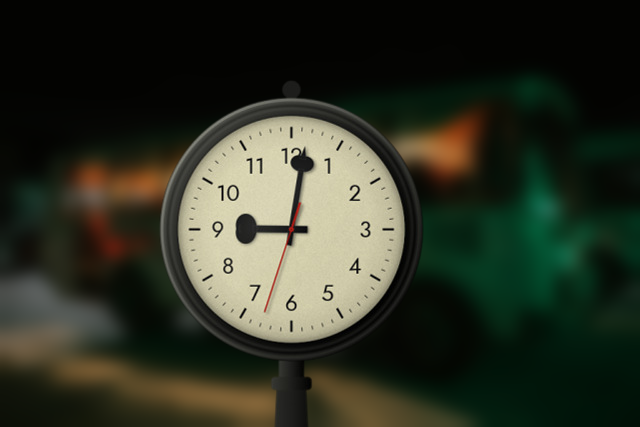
9:01:33
